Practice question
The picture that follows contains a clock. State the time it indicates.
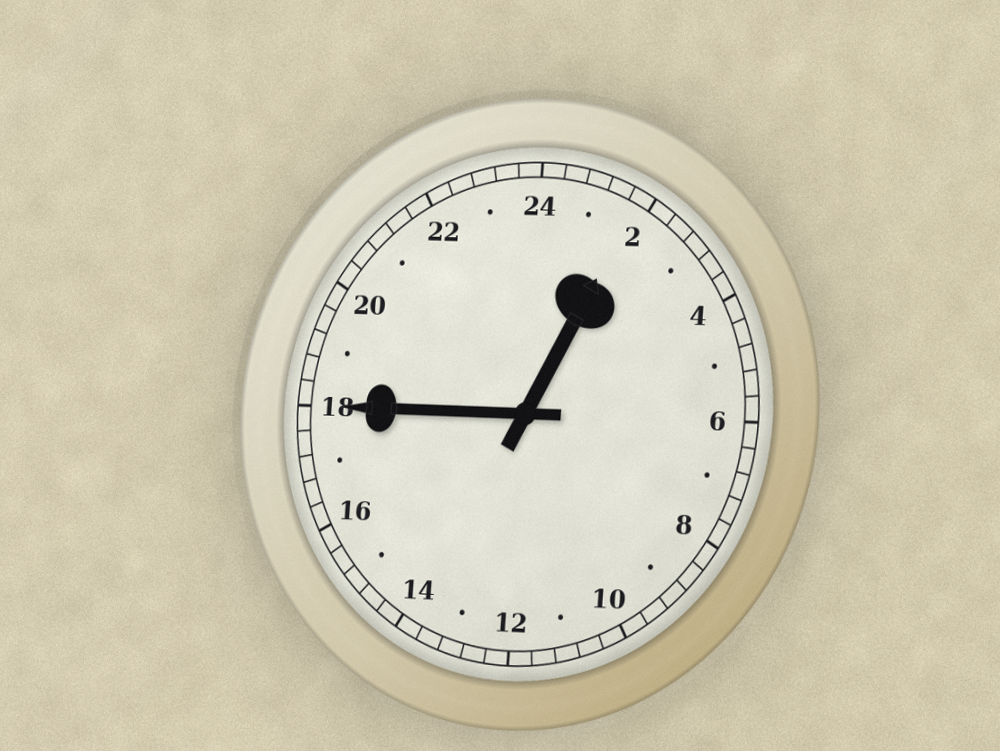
1:45
